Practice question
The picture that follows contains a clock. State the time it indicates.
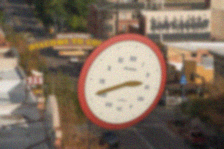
2:41
